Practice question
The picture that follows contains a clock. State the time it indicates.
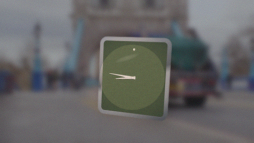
8:46
